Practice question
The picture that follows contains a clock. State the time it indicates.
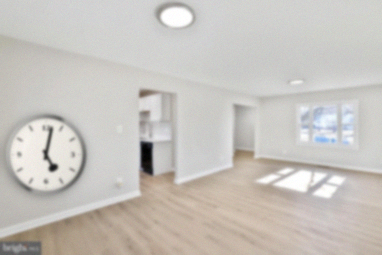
5:02
